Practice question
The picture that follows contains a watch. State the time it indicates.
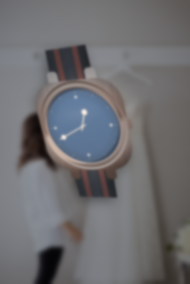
12:41
